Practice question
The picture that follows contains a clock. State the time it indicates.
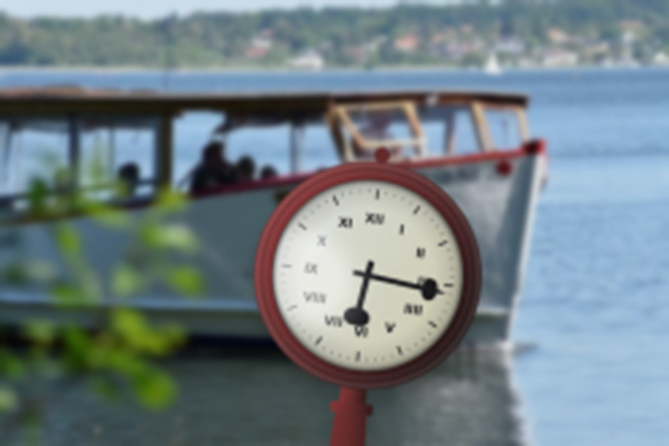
6:16
